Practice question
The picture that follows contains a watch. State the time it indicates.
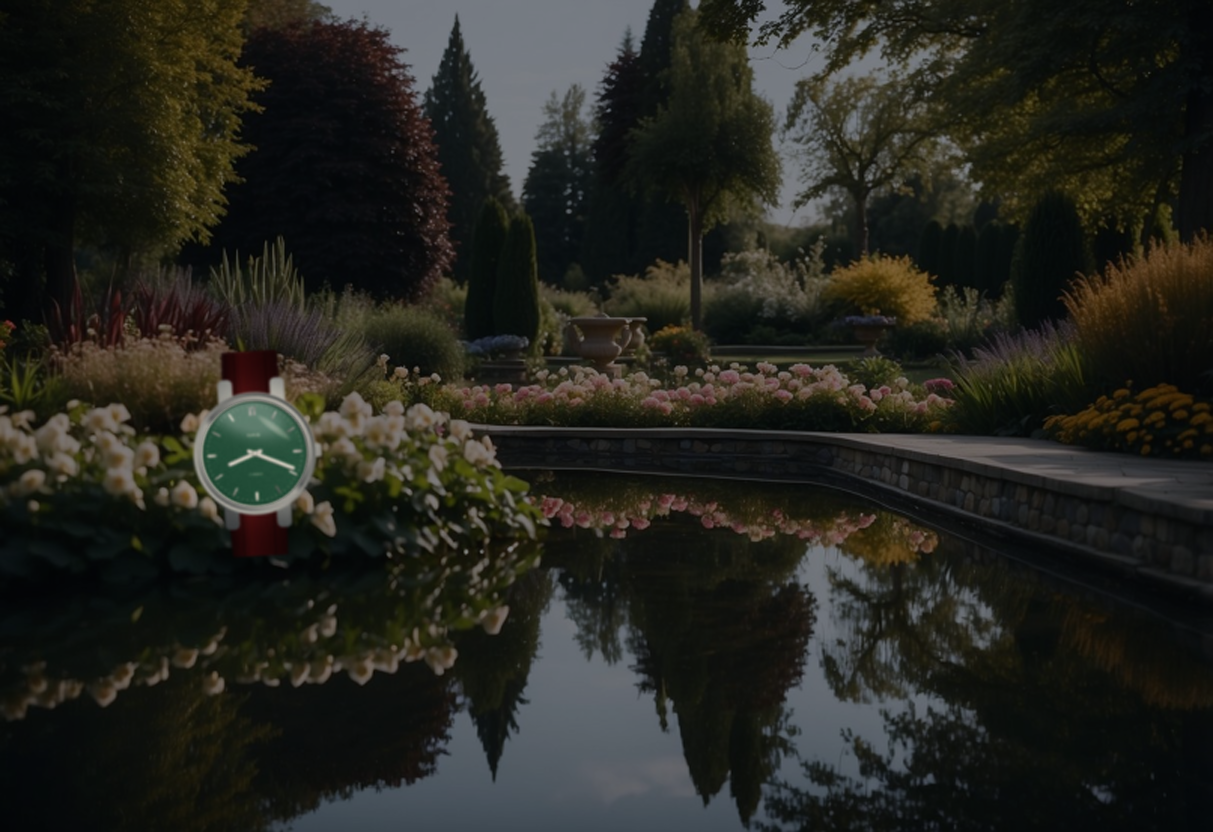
8:19
